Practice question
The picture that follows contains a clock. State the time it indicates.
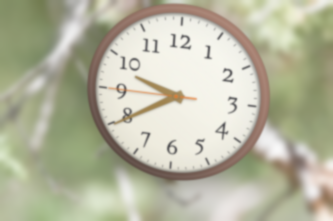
9:39:45
